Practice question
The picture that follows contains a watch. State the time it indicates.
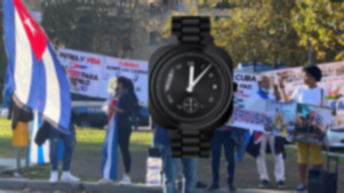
12:07
